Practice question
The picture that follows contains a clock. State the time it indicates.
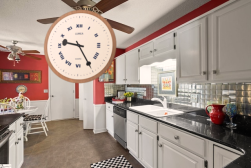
9:25
